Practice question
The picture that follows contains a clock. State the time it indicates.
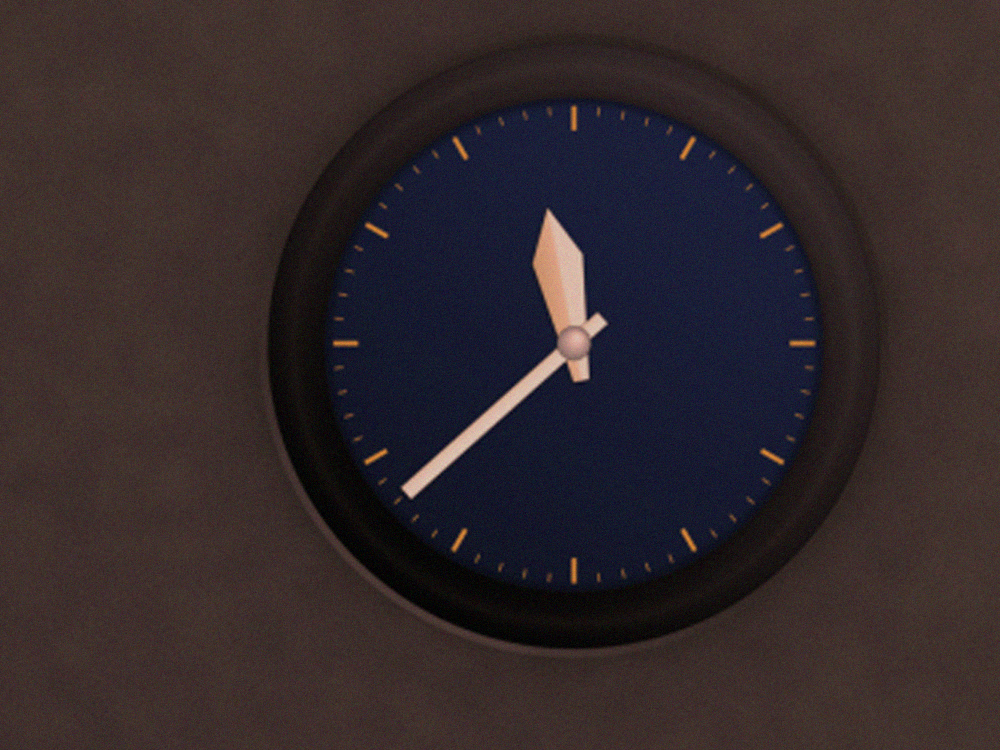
11:38
